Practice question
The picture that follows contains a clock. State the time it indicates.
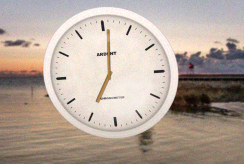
7:01
